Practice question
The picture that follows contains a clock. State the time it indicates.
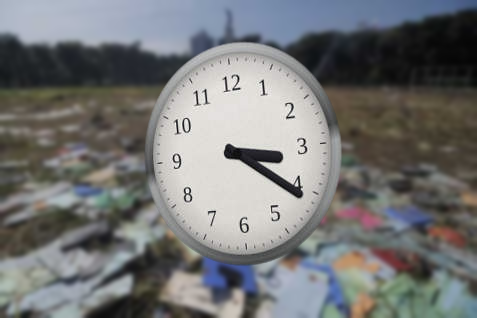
3:21
